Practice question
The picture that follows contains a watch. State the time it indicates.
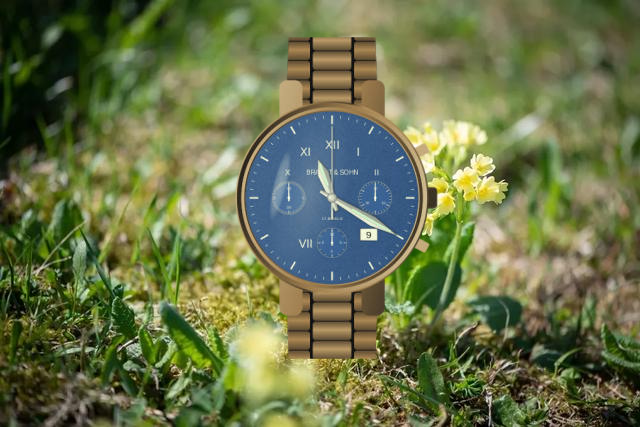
11:20
